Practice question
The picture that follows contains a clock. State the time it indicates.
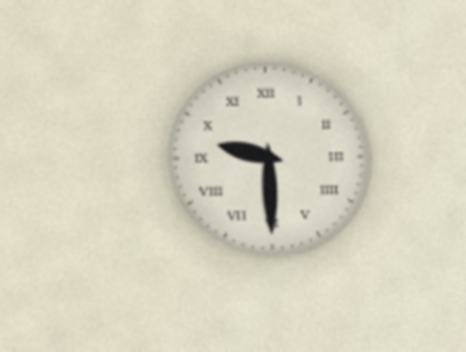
9:30
